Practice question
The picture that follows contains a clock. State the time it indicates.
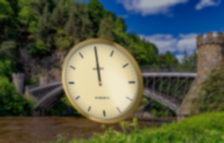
12:00
